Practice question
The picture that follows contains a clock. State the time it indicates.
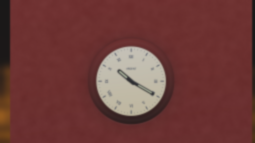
10:20
